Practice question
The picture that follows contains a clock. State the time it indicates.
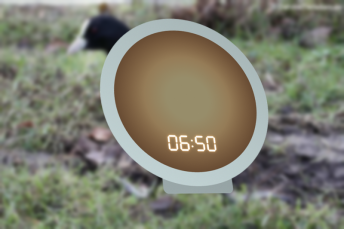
6:50
